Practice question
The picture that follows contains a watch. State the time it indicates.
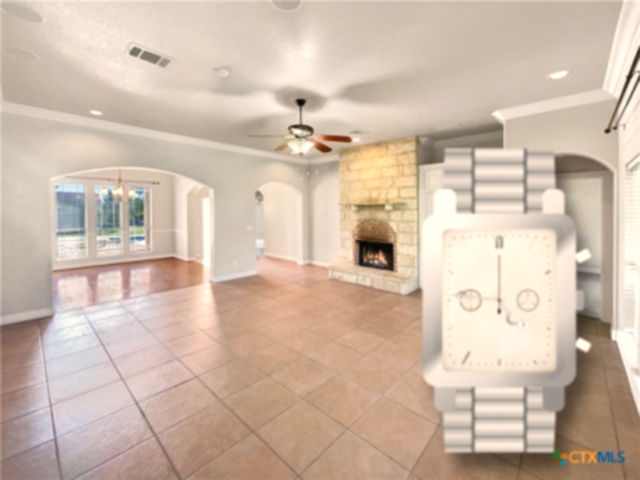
4:46
